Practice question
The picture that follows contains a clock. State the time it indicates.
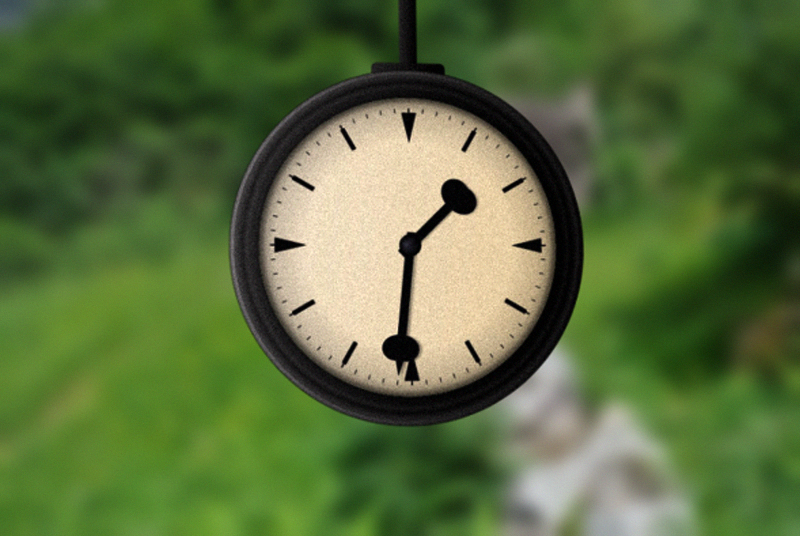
1:31
